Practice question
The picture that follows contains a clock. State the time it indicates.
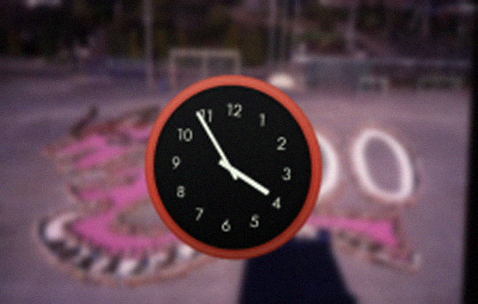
3:54
